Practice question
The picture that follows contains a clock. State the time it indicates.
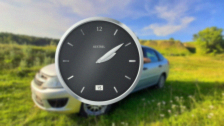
2:09
